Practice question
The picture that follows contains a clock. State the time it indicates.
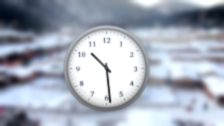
10:29
